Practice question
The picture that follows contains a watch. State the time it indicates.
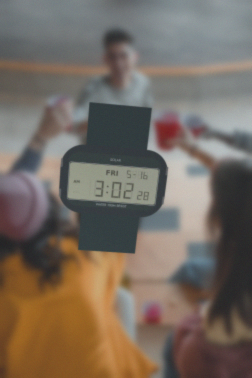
3:02
